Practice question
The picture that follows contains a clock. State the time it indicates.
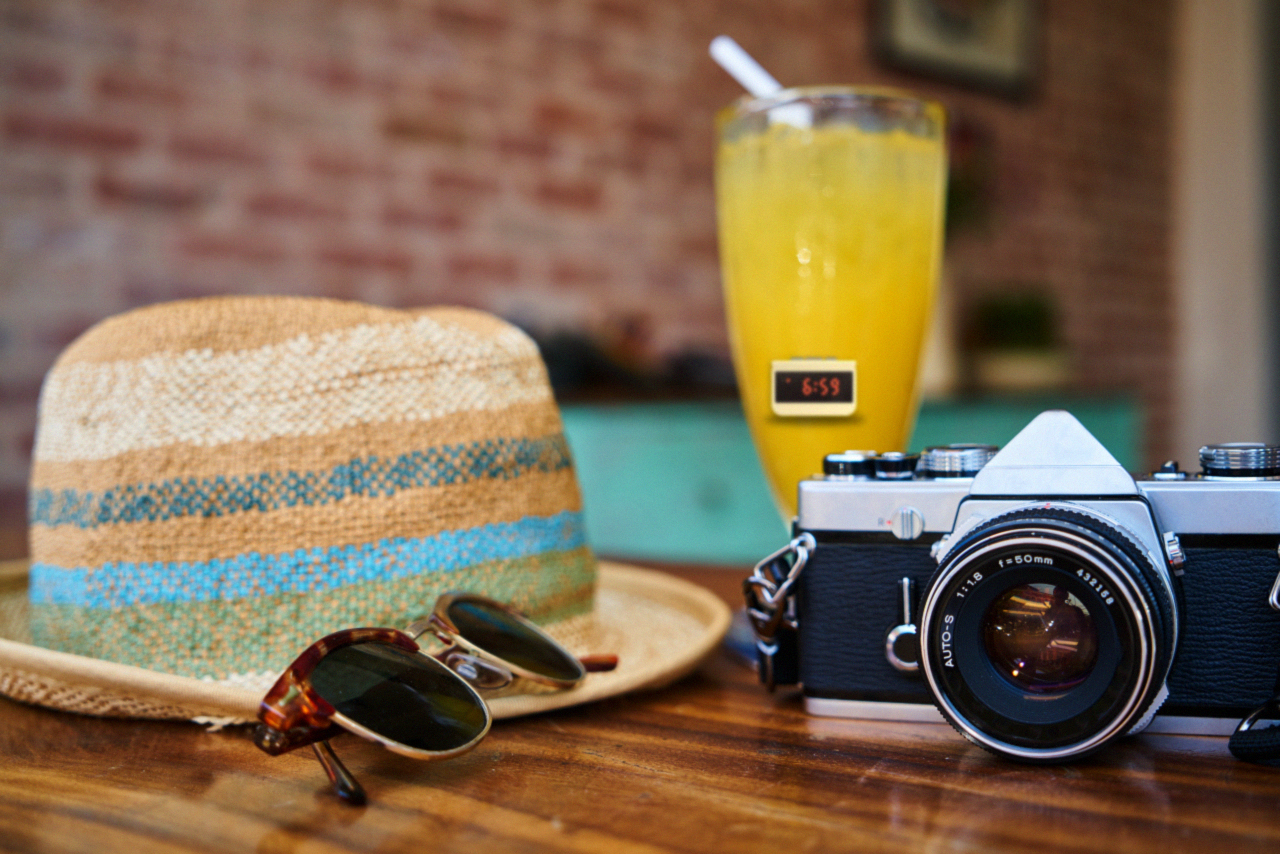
6:59
